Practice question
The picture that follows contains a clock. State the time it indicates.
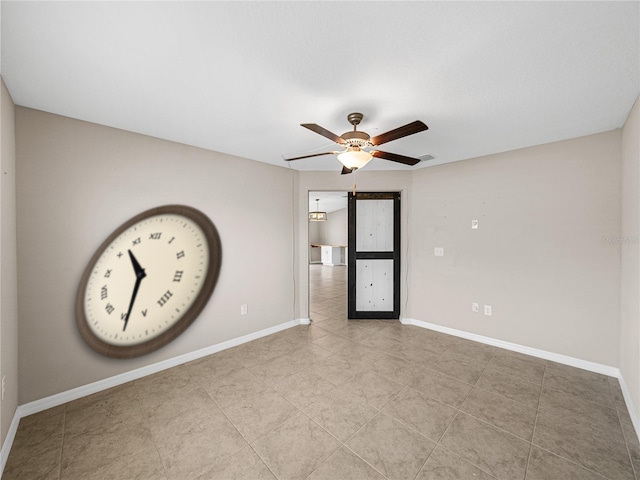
10:29
